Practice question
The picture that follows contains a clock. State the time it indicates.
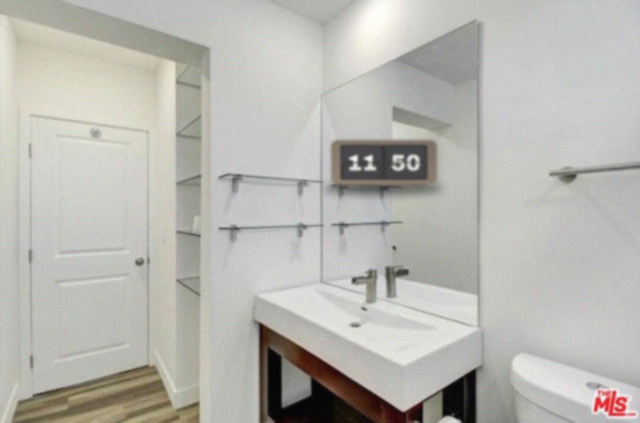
11:50
